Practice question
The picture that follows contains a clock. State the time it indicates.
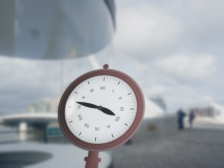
3:47
